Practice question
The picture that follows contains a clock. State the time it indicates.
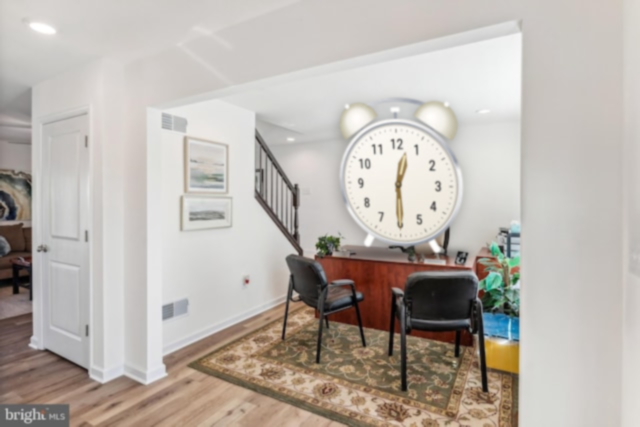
12:30
